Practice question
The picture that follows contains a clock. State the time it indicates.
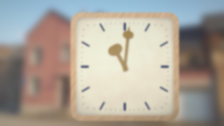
11:01
